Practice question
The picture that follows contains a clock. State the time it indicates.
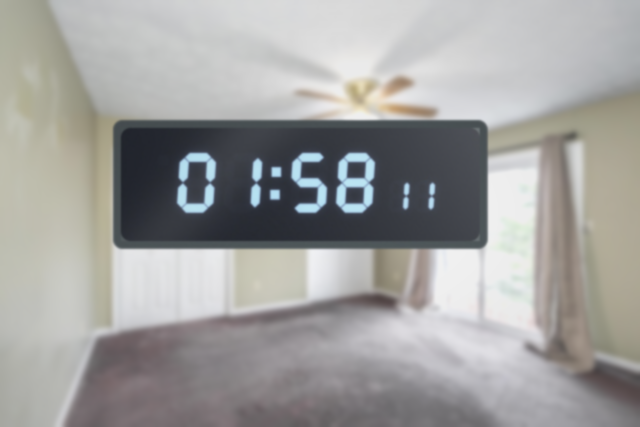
1:58:11
